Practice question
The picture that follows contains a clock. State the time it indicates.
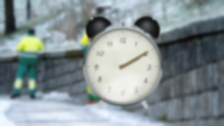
2:10
